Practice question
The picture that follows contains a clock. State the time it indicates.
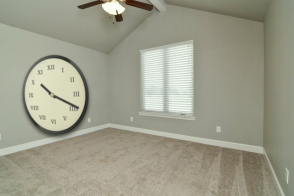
10:19
